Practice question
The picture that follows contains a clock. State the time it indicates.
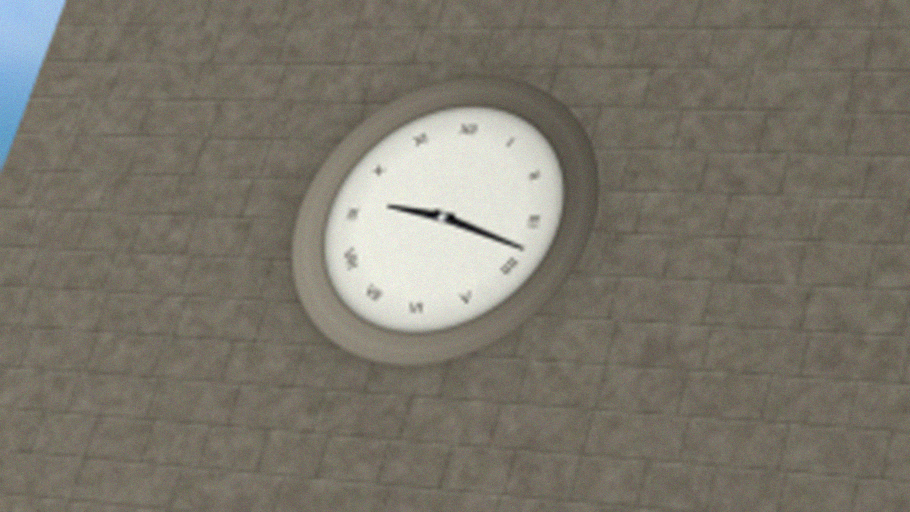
9:18
